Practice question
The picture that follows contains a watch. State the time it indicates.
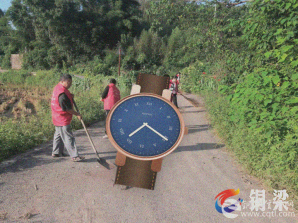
7:20
